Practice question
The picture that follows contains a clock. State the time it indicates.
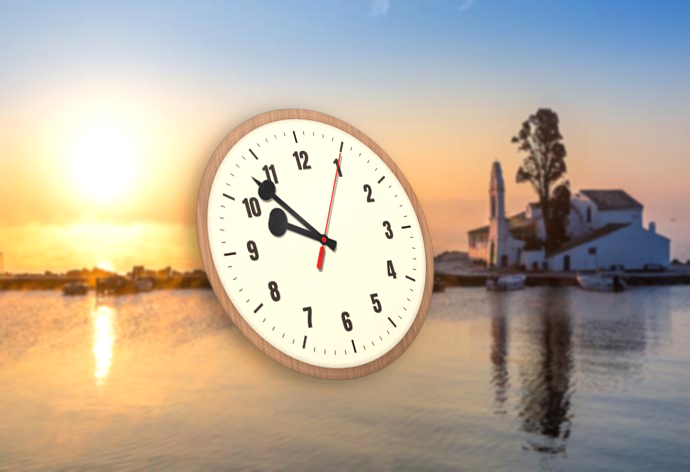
9:53:05
